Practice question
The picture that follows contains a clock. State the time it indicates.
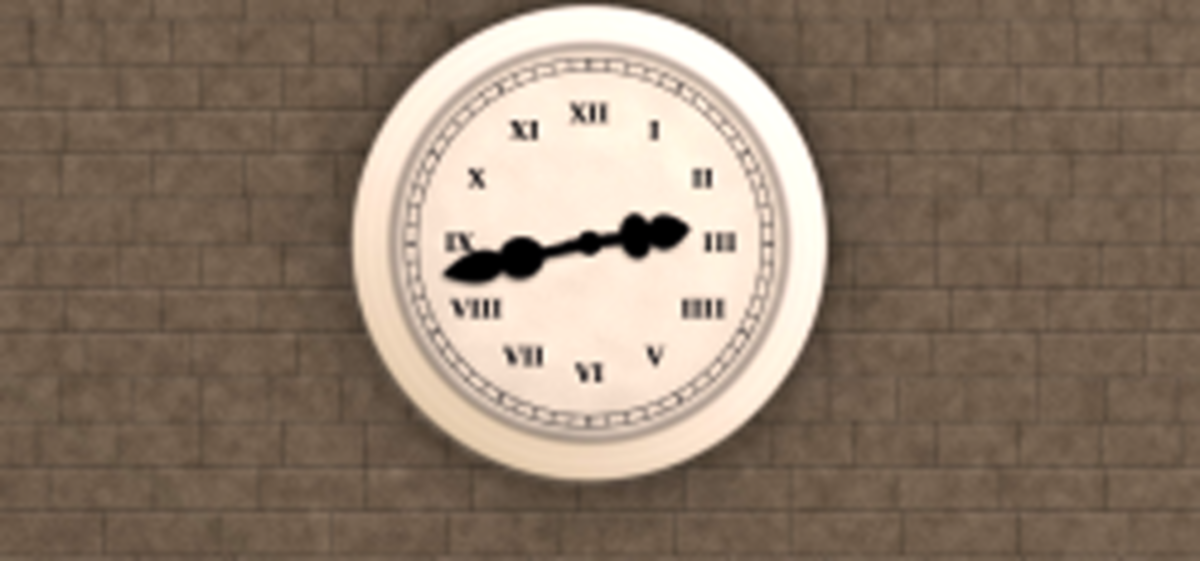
2:43
